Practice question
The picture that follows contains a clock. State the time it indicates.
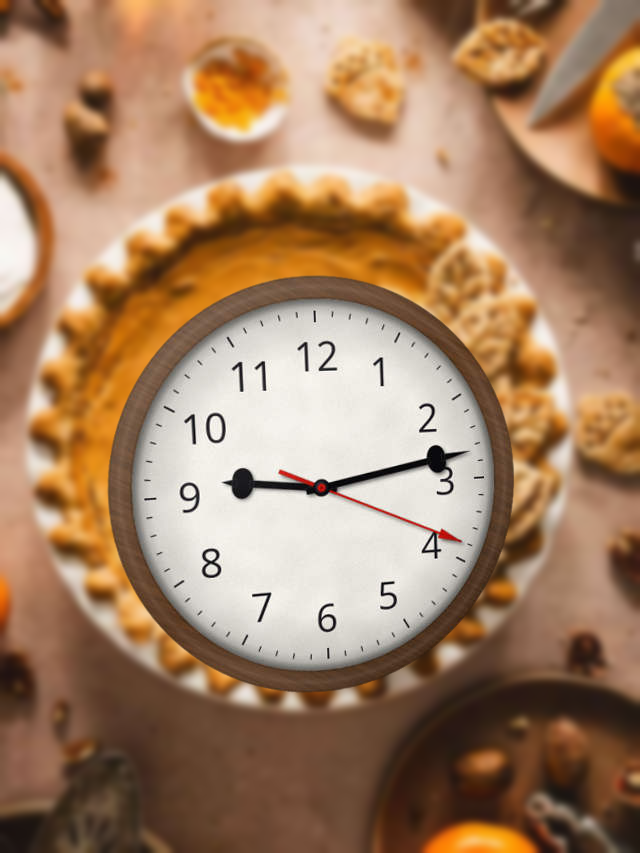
9:13:19
